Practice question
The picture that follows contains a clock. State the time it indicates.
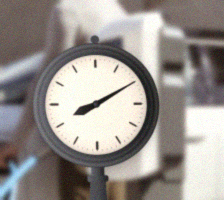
8:10
